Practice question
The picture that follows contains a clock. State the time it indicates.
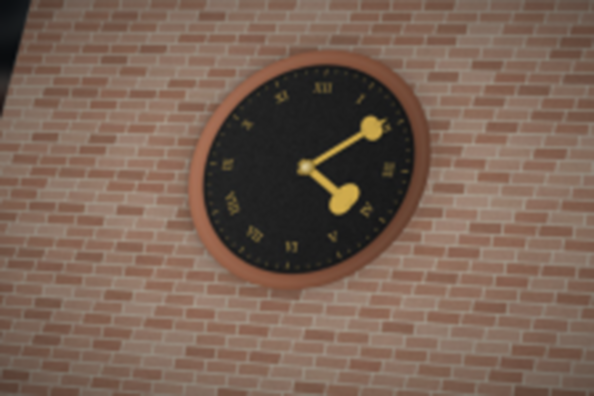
4:09
